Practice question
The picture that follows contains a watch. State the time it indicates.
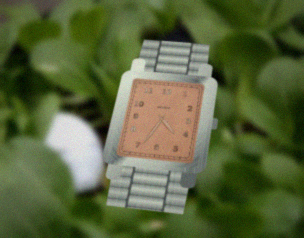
4:34
